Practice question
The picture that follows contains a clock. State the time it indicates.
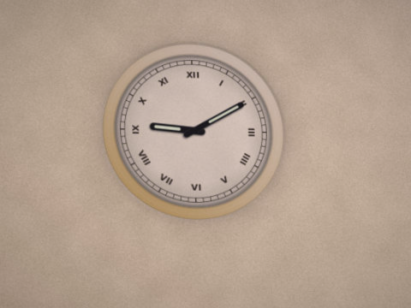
9:10
